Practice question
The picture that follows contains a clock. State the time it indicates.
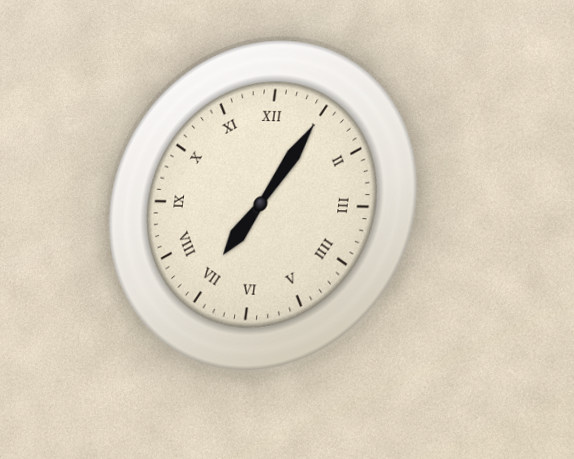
7:05
